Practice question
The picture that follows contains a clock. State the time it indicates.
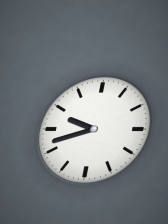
9:42
